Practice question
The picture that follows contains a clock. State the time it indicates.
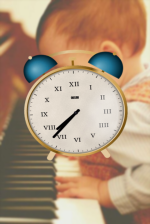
7:37
